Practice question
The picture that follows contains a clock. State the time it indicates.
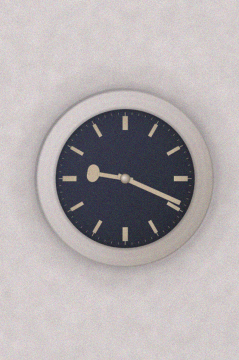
9:19
